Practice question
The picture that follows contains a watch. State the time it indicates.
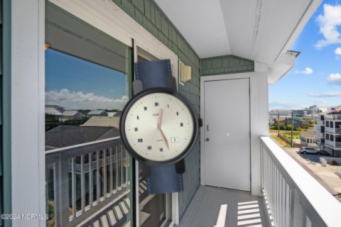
12:27
